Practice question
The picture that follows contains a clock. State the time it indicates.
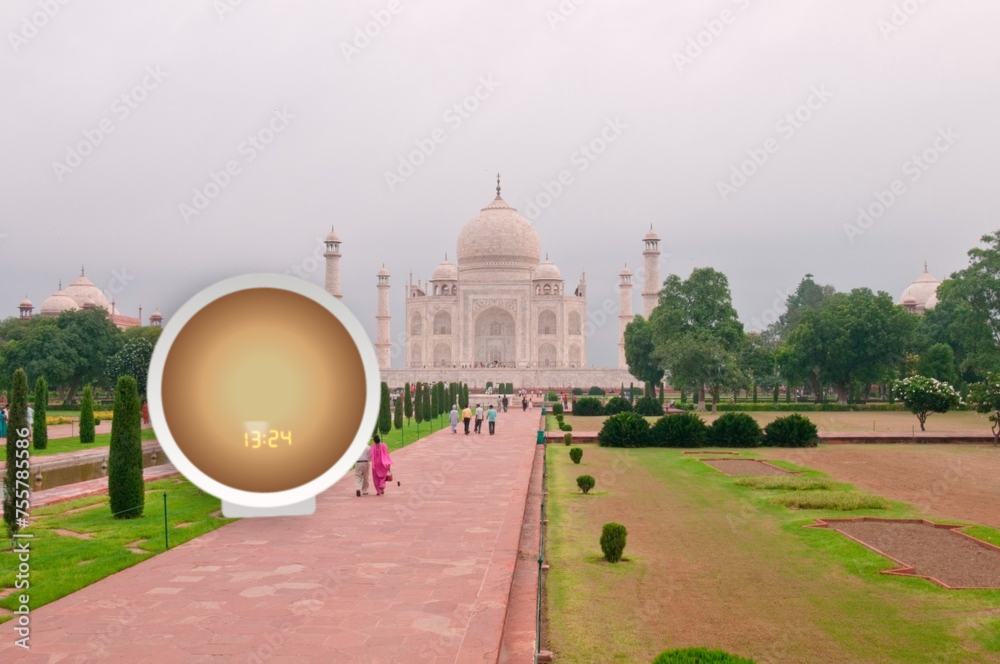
13:24
